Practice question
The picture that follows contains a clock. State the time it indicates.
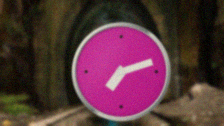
7:12
